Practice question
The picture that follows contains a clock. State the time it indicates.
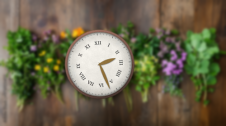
2:27
